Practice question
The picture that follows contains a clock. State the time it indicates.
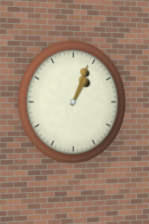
1:04
